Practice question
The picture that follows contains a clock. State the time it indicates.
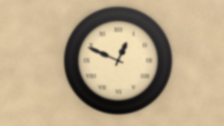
12:49
